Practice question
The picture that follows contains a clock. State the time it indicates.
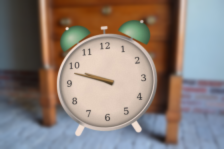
9:48
